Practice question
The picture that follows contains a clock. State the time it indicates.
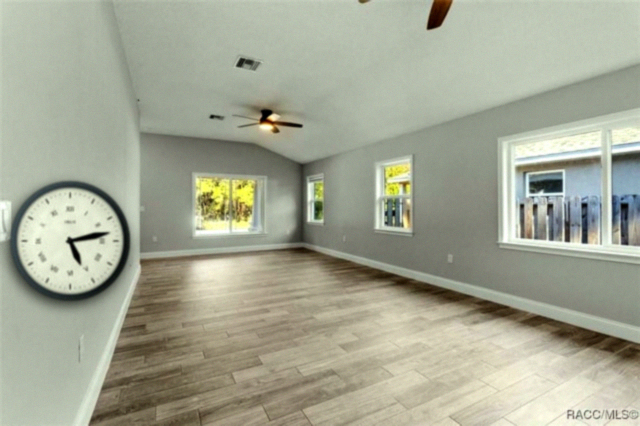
5:13
